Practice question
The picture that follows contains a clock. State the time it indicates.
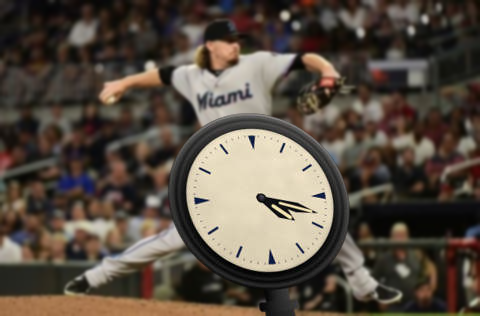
4:18
